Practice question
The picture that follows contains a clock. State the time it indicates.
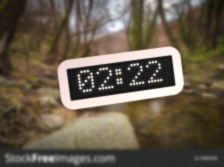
2:22
